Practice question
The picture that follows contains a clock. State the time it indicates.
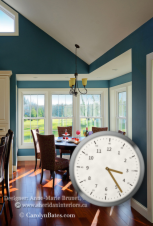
3:24
